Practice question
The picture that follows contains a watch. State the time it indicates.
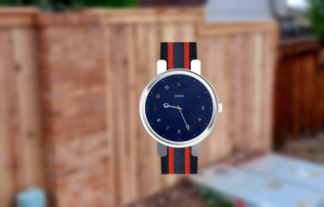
9:26
